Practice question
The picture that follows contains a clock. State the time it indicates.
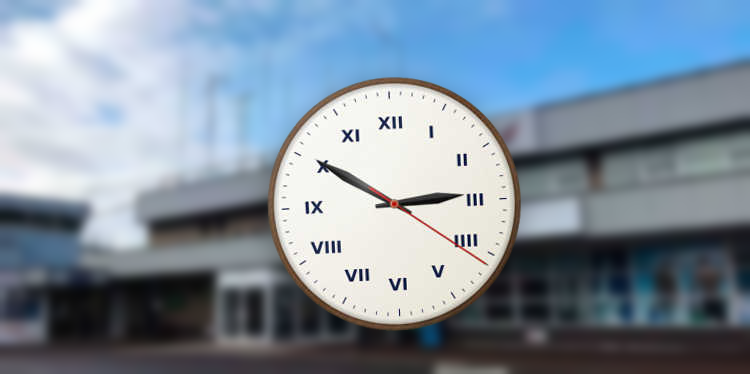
2:50:21
